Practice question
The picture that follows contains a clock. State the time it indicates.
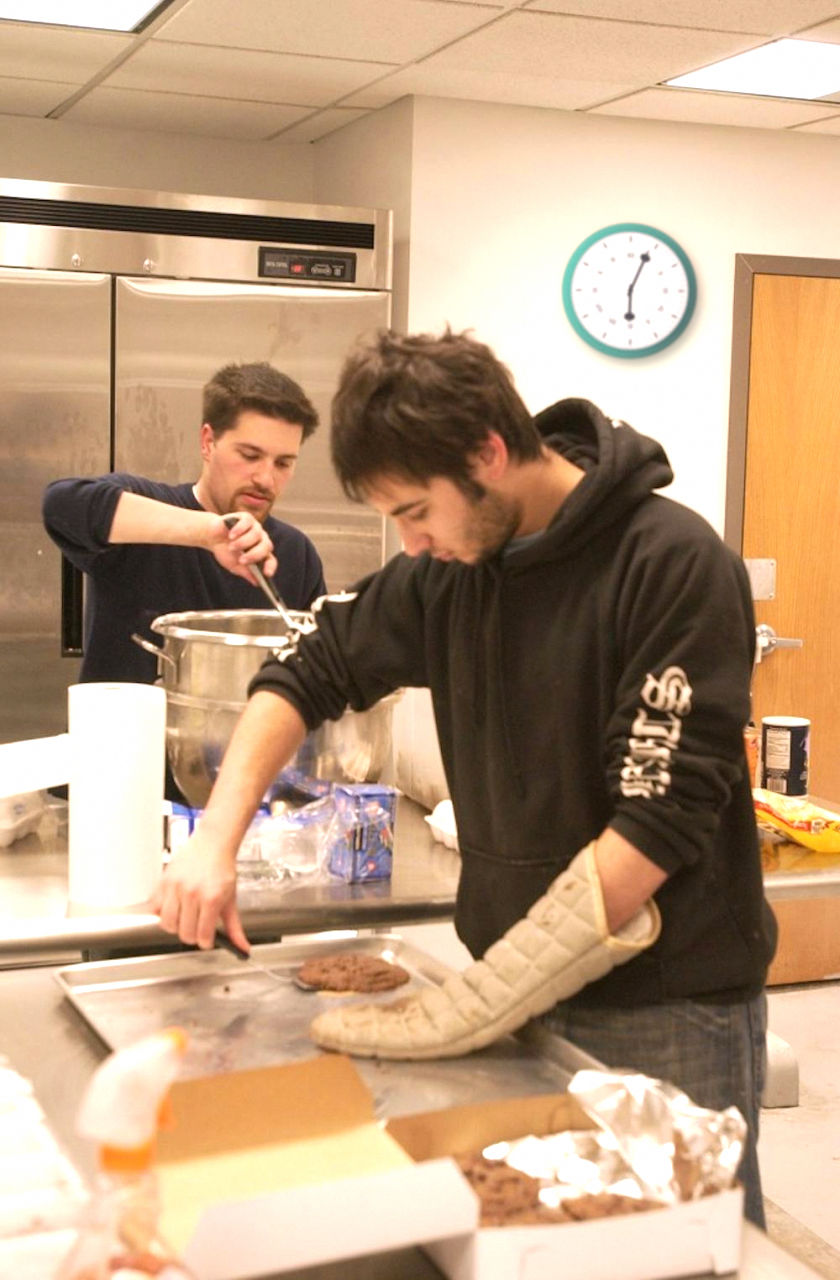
6:04
